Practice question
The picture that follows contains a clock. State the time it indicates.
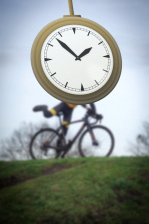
1:53
